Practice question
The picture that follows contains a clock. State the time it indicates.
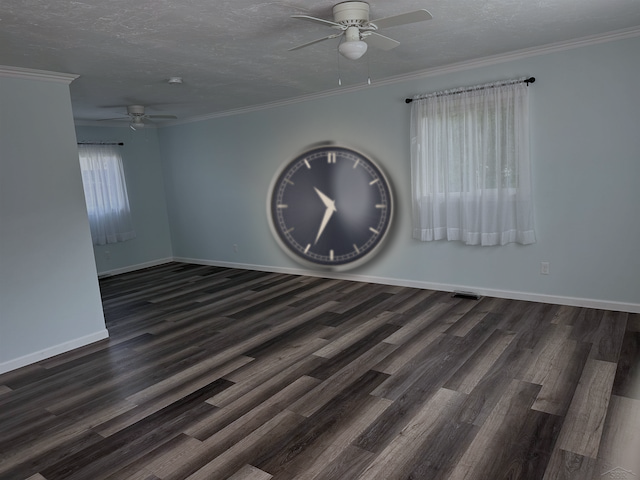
10:34
